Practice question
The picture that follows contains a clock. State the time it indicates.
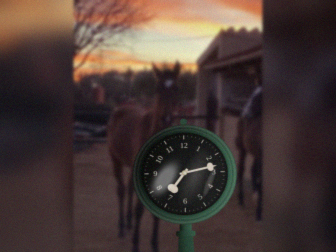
7:13
